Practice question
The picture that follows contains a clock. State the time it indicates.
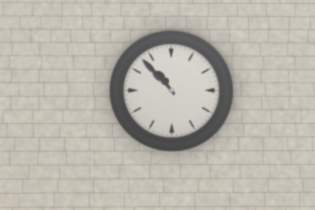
10:53
